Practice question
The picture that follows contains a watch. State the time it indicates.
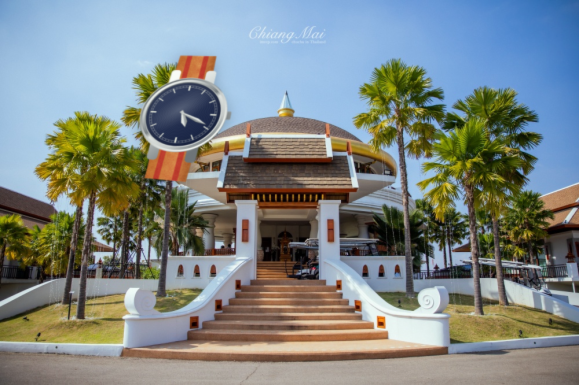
5:19
